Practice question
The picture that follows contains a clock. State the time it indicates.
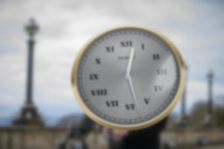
12:28
